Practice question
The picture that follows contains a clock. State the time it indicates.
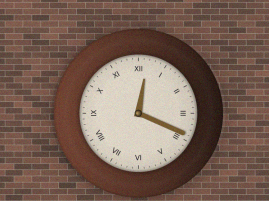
12:19
